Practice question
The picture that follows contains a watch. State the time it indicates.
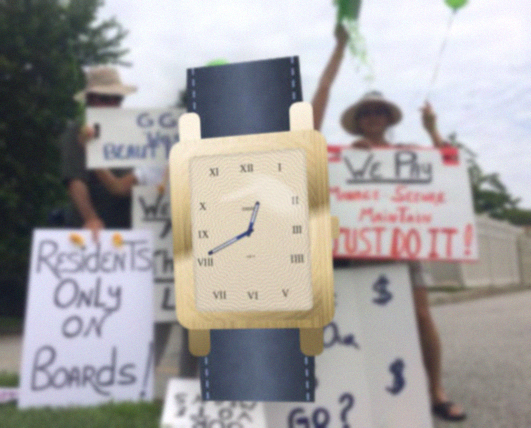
12:41
